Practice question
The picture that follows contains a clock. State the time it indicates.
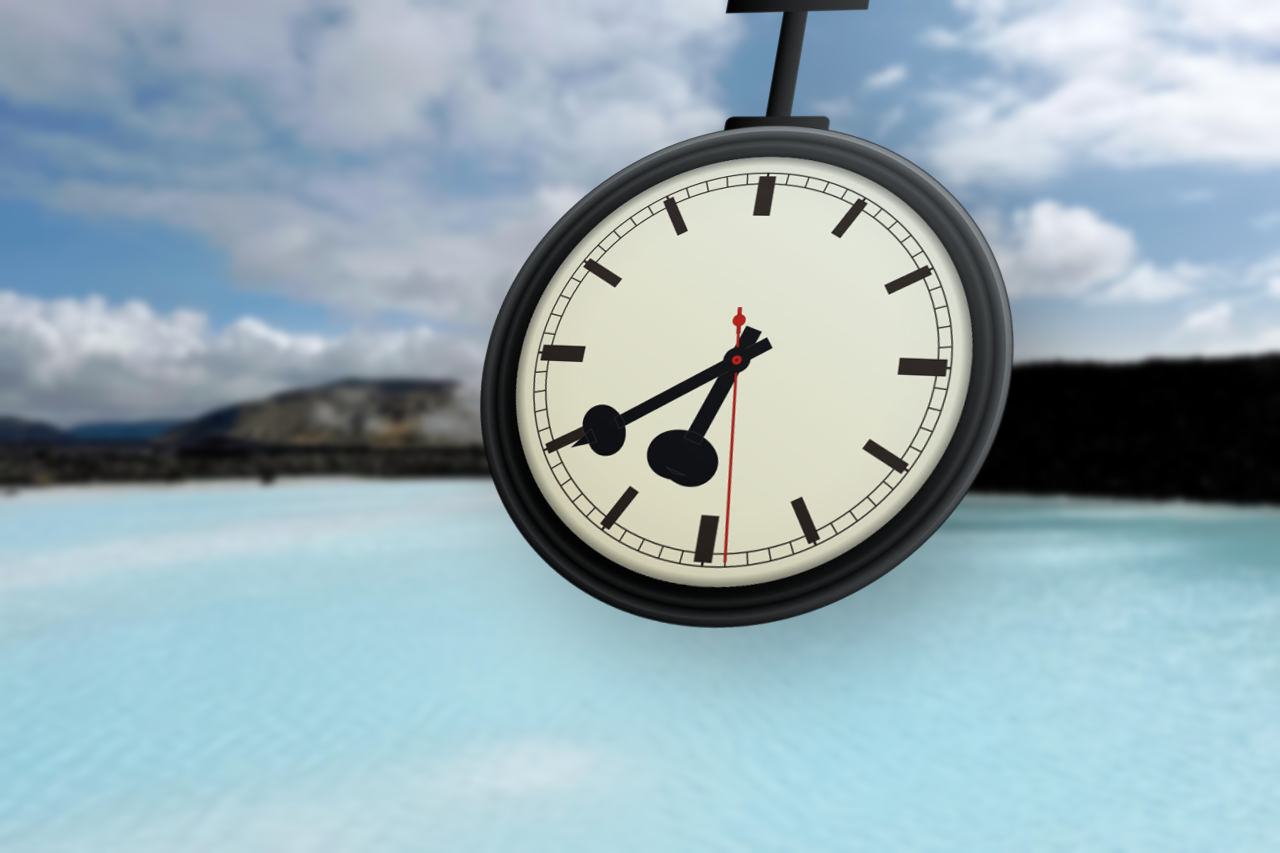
6:39:29
